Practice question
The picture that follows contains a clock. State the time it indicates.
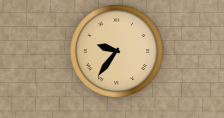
9:36
